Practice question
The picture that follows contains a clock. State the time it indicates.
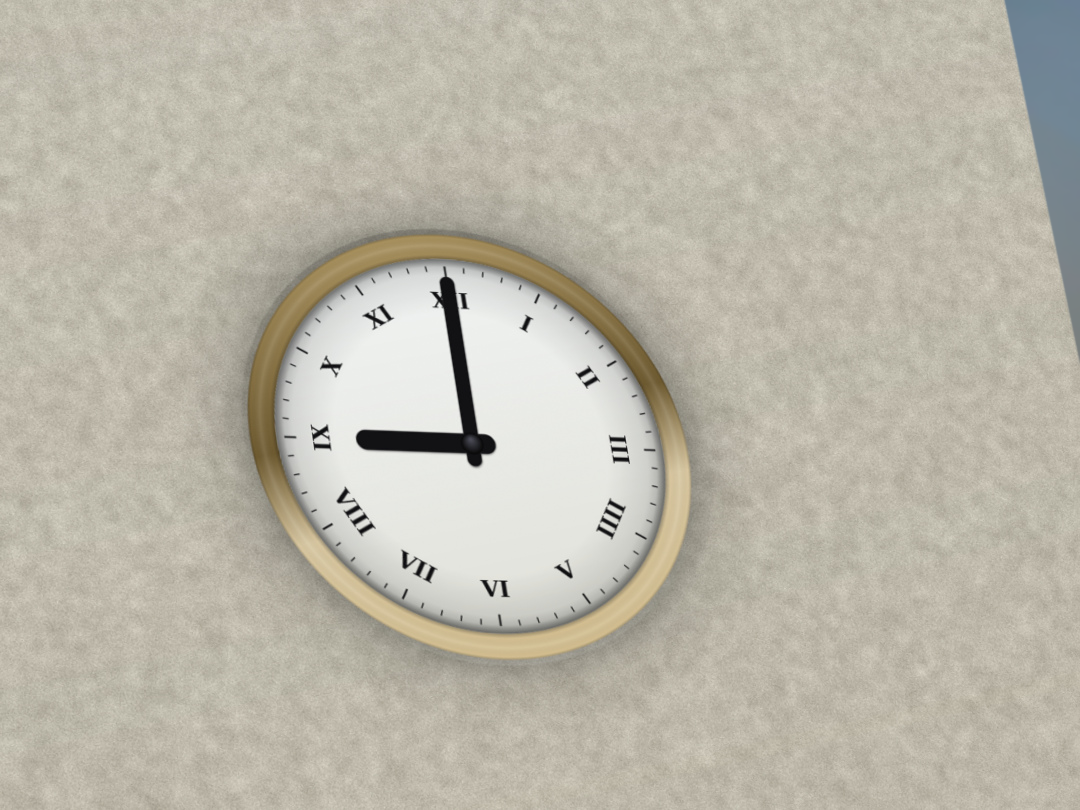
9:00
